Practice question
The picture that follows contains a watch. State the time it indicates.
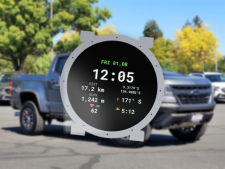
12:05
